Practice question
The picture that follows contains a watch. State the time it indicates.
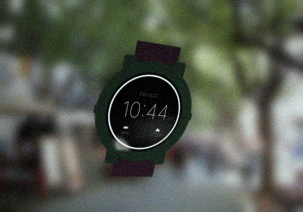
10:44
